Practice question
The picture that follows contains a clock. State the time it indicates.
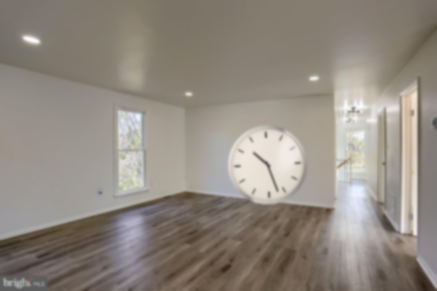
10:27
